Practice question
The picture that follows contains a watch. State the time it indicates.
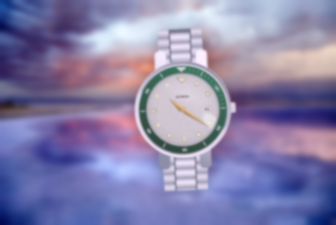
10:21
